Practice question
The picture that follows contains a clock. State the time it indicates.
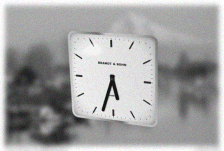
5:33
